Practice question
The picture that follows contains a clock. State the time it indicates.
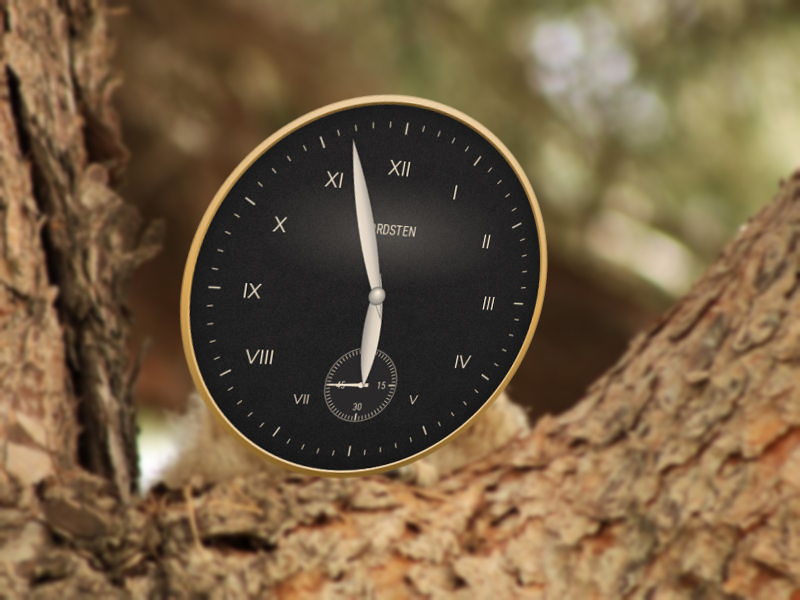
5:56:45
